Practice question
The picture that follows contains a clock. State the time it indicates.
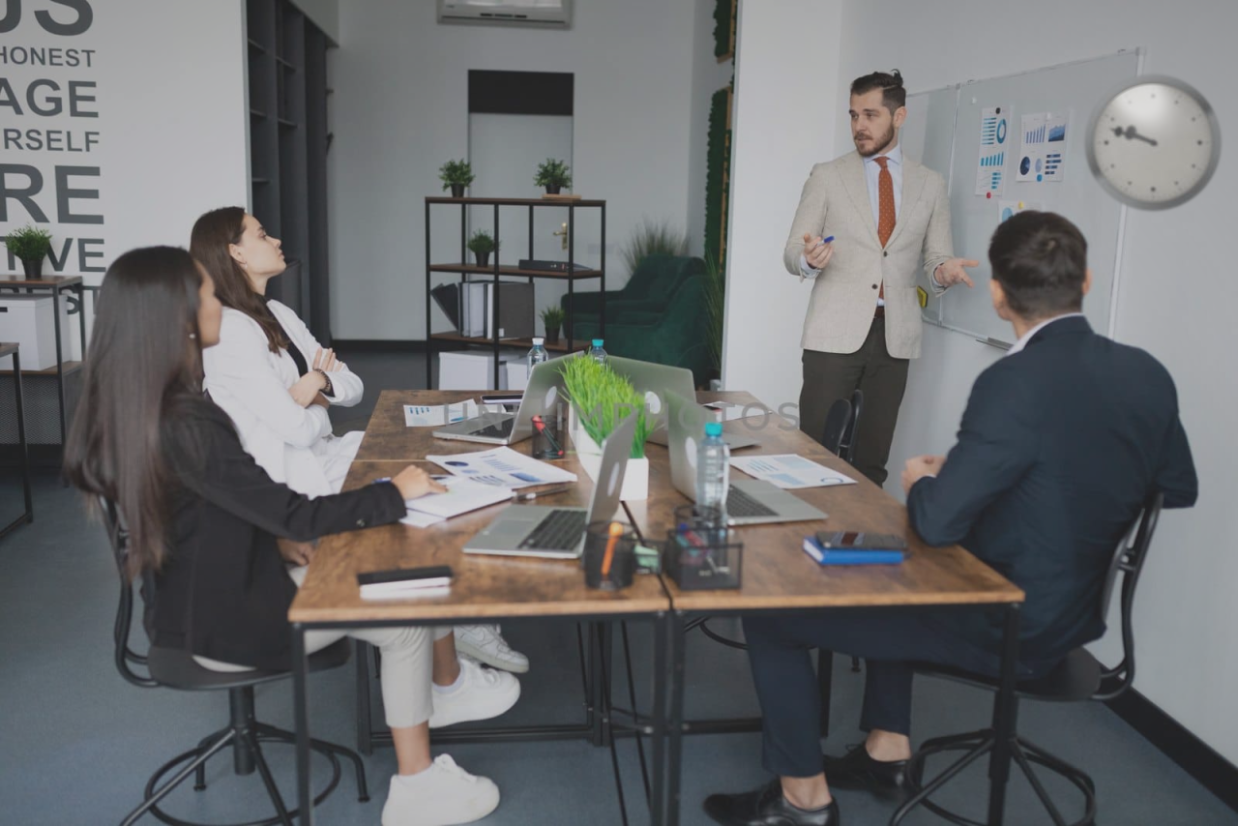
9:48
